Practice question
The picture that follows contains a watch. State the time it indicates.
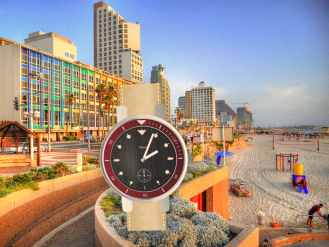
2:04
